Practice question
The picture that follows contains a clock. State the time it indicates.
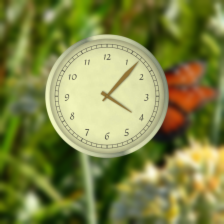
4:07
